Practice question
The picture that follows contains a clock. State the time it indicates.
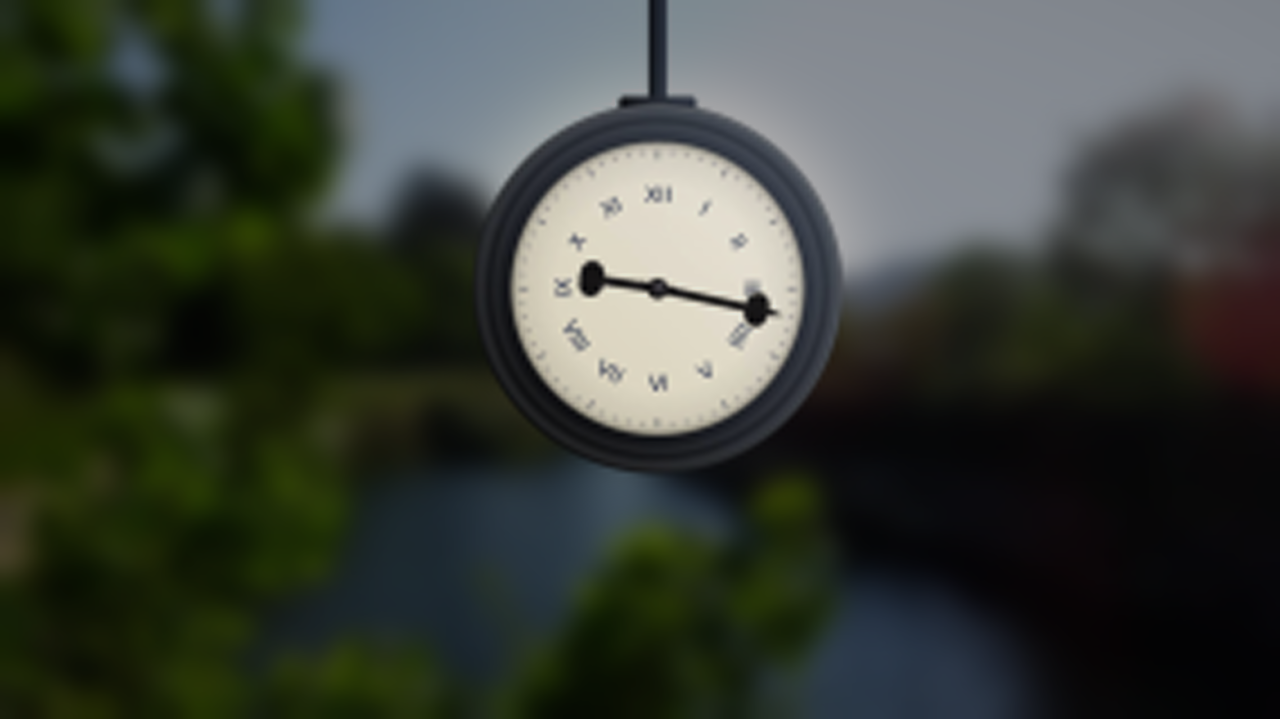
9:17
